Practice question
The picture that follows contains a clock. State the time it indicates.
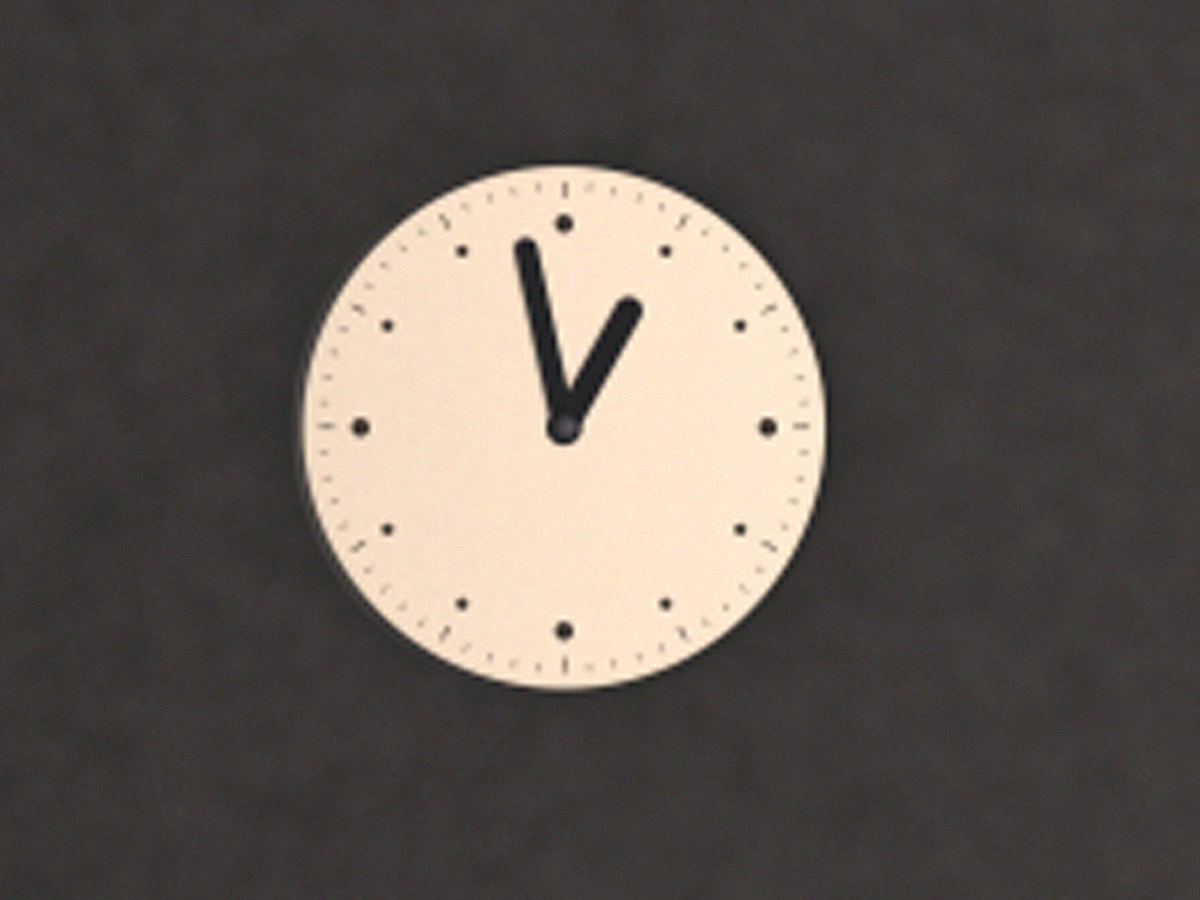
12:58
